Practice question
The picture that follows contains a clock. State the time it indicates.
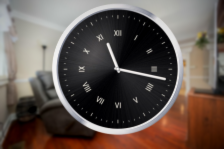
11:17
